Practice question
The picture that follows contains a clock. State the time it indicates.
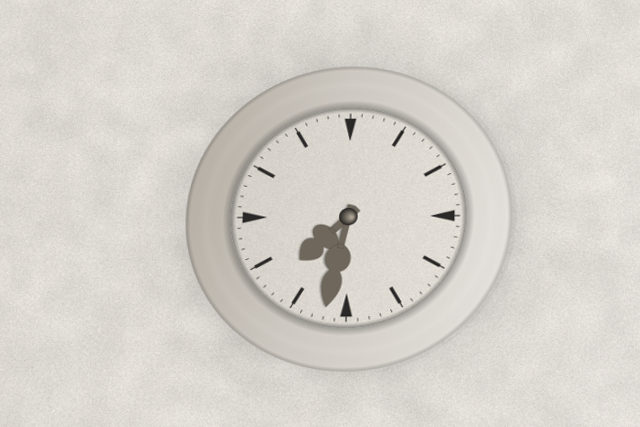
7:32
